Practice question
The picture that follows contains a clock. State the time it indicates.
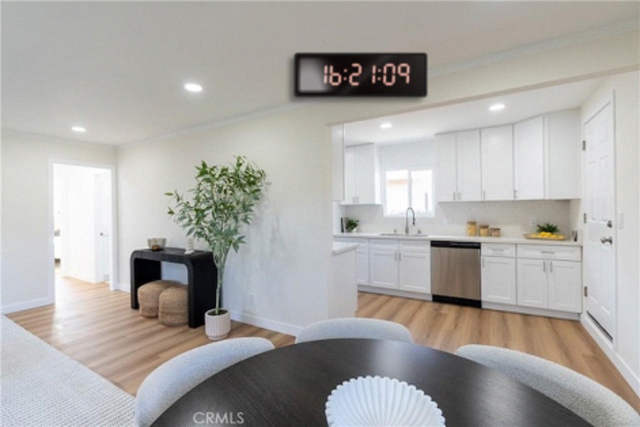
16:21:09
